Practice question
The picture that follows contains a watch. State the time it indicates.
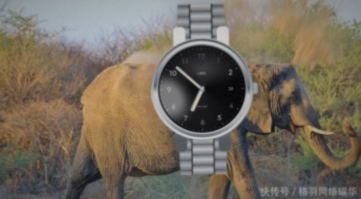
6:52
